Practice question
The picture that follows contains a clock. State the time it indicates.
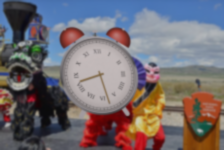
8:28
